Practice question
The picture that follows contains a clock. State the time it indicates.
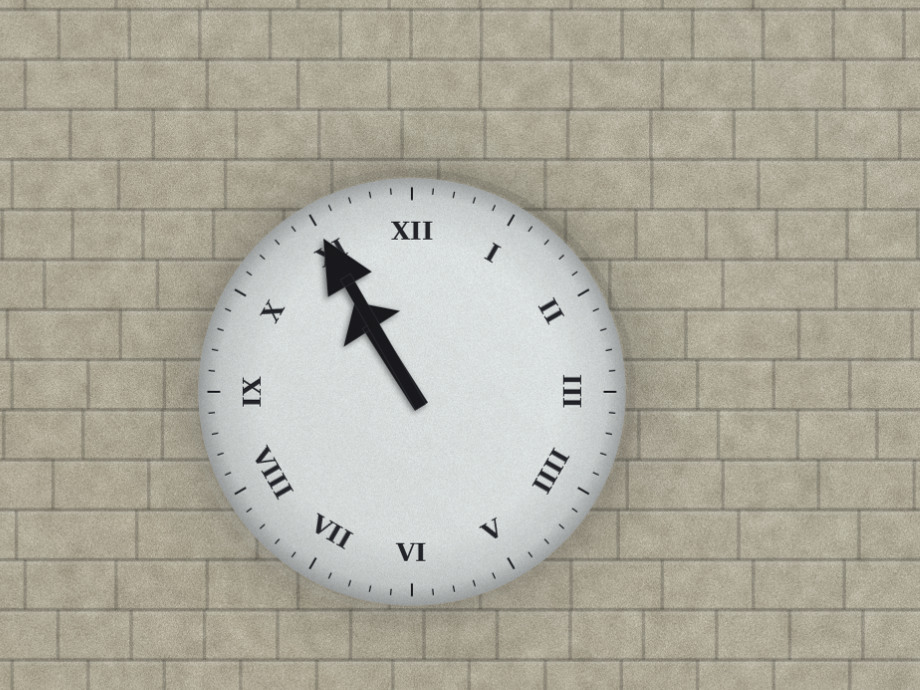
10:55
